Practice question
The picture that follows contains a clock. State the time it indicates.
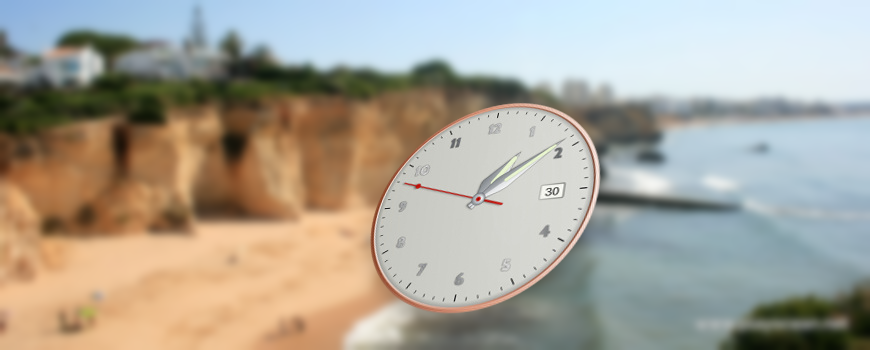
1:08:48
